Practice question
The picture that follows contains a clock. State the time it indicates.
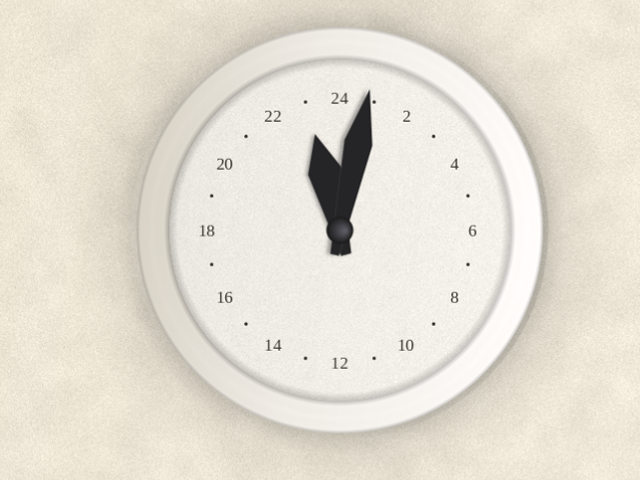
23:02
